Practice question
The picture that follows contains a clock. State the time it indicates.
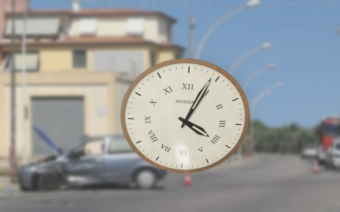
4:04
